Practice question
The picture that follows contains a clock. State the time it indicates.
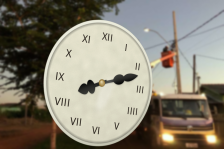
8:12
